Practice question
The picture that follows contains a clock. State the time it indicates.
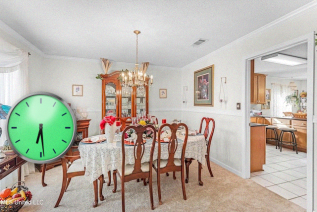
6:29
